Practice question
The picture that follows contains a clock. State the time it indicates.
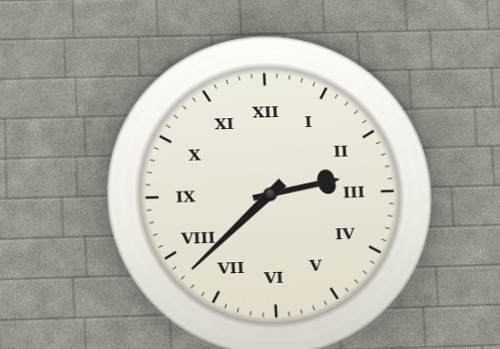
2:38
